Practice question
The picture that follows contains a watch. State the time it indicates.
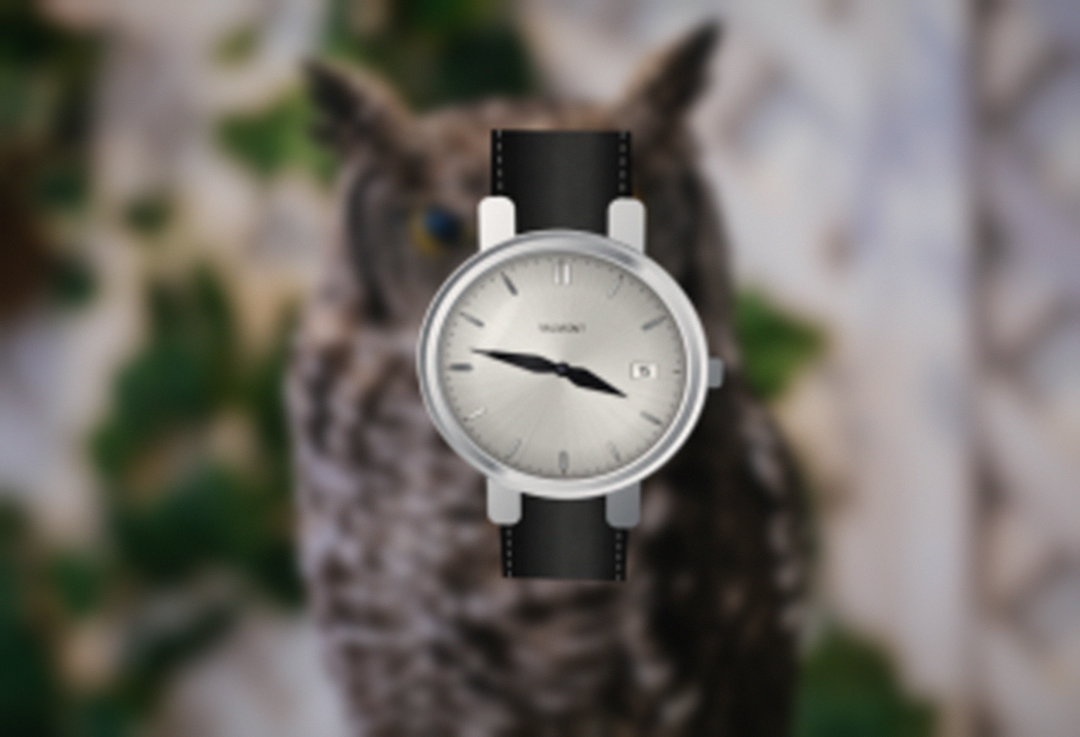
3:47
